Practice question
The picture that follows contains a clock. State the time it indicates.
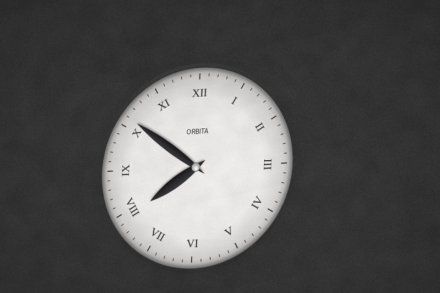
7:51
